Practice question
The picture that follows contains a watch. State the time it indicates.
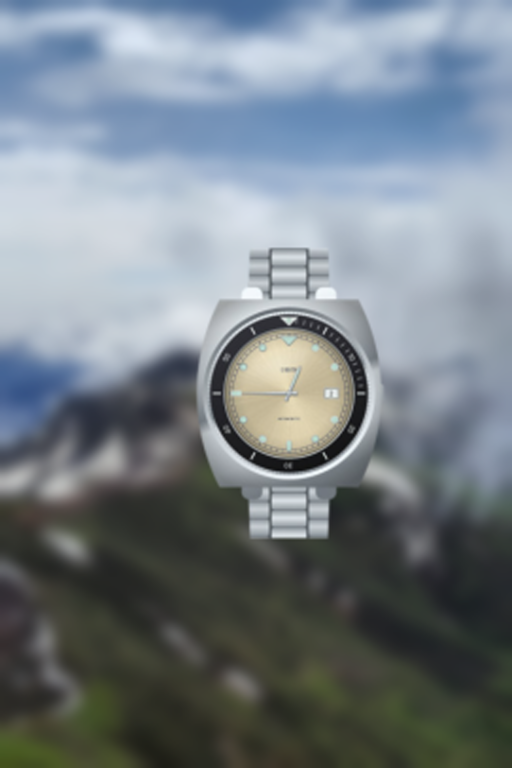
12:45
